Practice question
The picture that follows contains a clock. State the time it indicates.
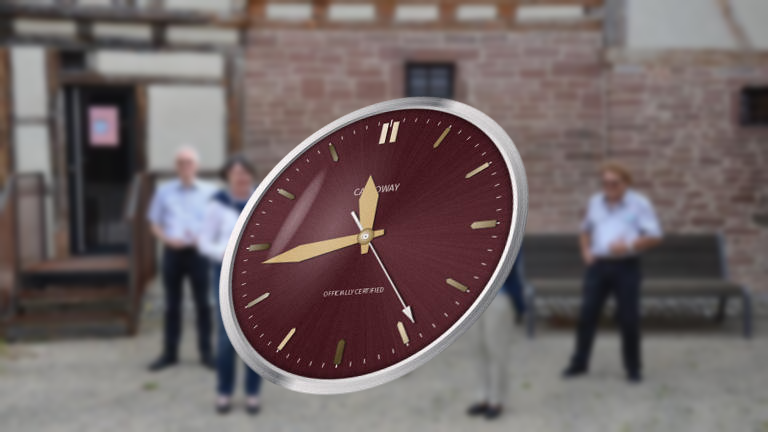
11:43:24
